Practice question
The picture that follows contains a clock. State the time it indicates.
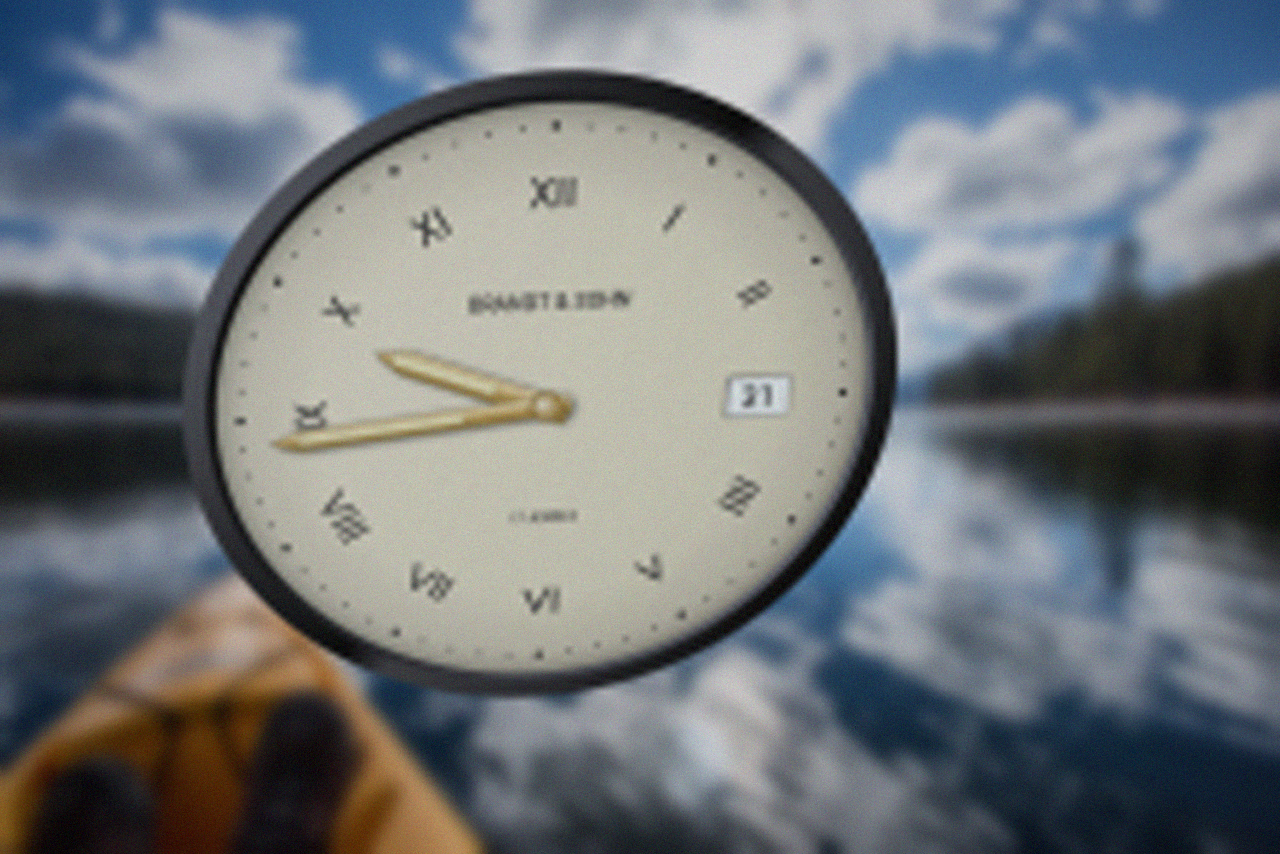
9:44
